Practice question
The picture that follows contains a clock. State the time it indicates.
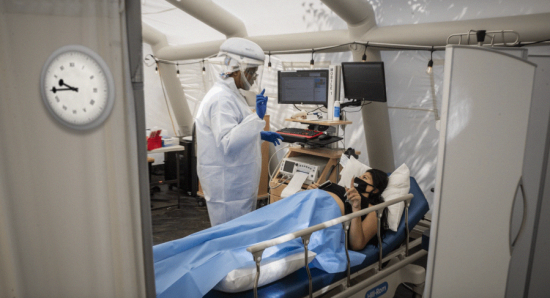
9:44
